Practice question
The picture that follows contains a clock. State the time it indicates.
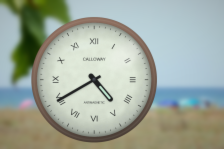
4:40
